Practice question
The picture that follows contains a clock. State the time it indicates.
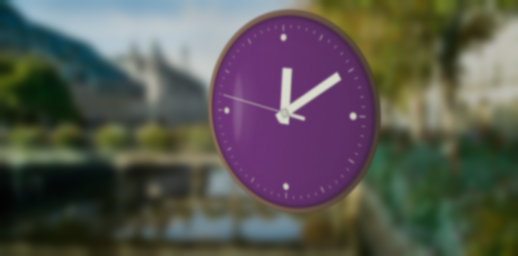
12:09:47
